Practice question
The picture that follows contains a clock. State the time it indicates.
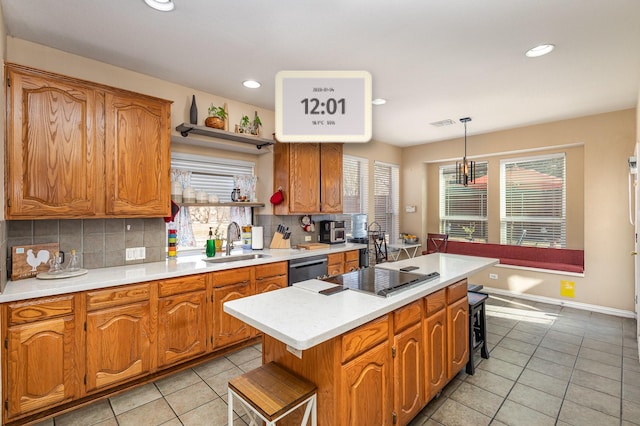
12:01
